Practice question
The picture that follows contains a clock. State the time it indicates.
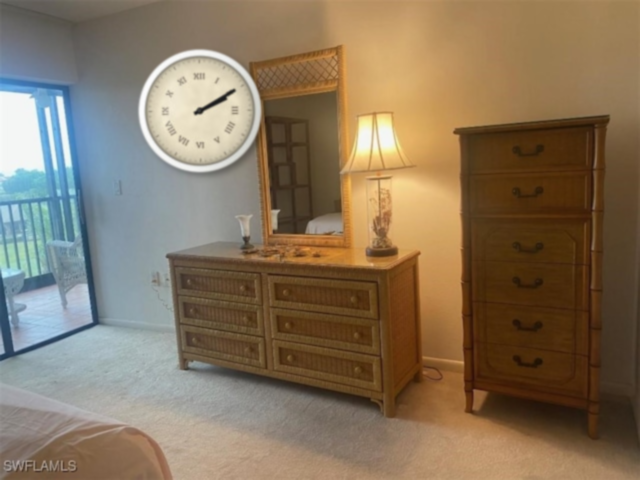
2:10
